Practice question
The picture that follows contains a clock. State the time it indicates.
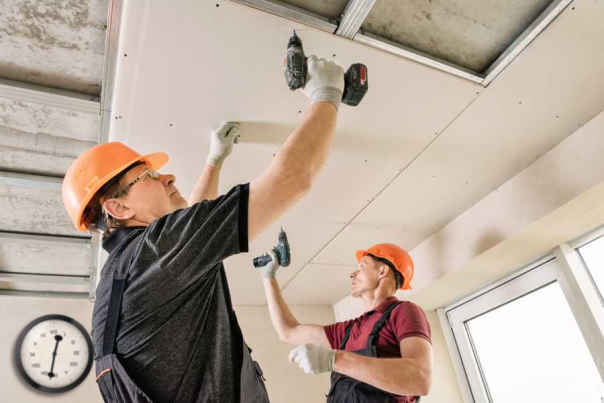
12:32
